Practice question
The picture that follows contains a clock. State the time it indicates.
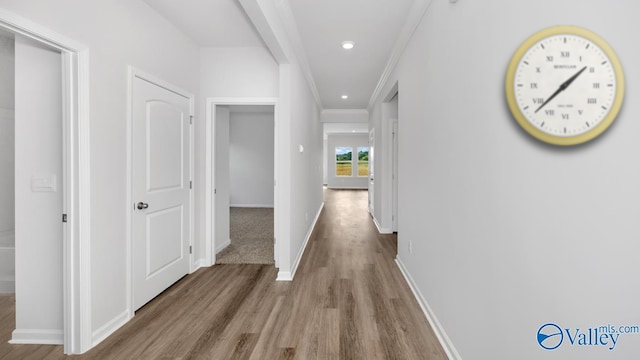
1:38
